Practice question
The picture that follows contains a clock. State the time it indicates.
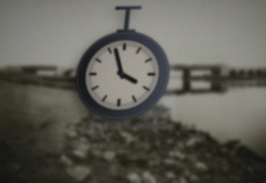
3:57
